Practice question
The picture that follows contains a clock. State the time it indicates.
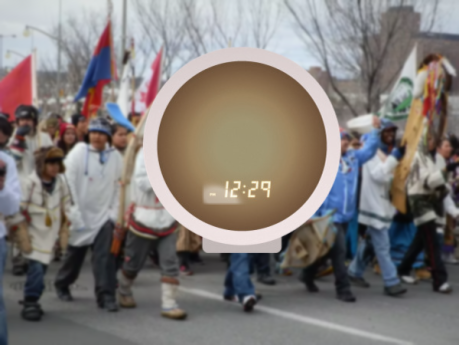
12:29
